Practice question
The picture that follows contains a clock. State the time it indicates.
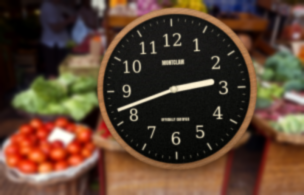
2:42
